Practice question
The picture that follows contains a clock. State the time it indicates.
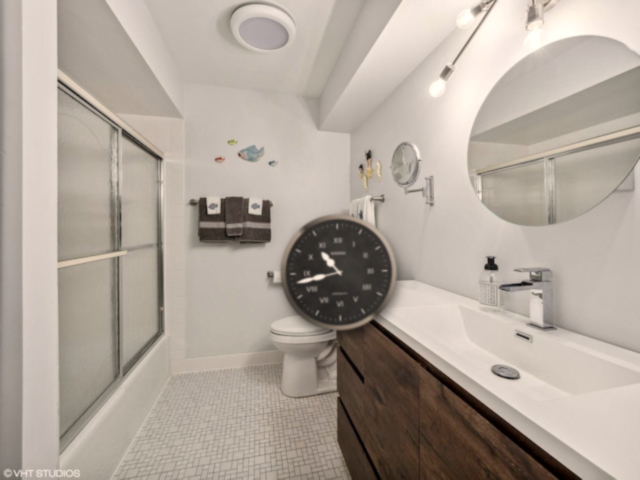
10:43
